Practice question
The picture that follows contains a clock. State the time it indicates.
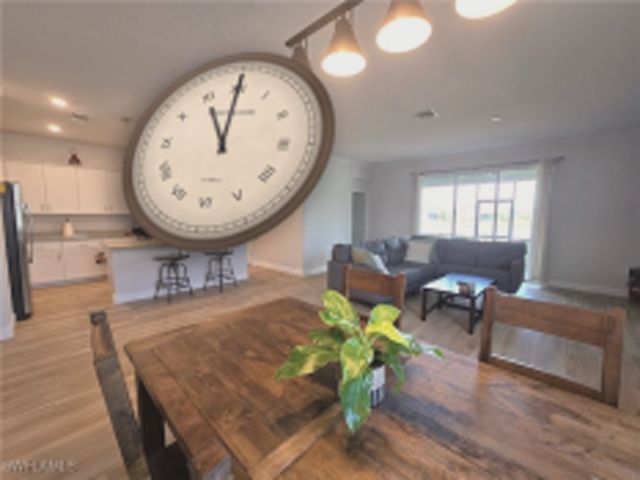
11:00
